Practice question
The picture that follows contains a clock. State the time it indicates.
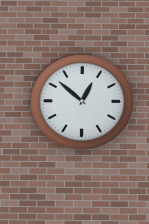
12:52
